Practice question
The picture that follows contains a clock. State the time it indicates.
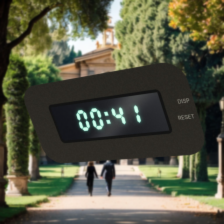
0:41
